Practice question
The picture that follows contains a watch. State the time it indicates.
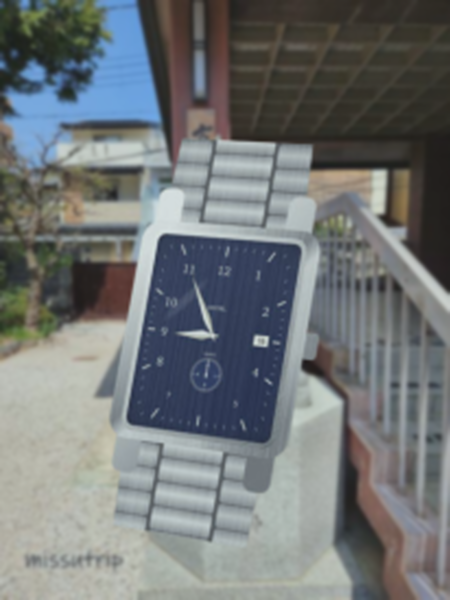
8:55
